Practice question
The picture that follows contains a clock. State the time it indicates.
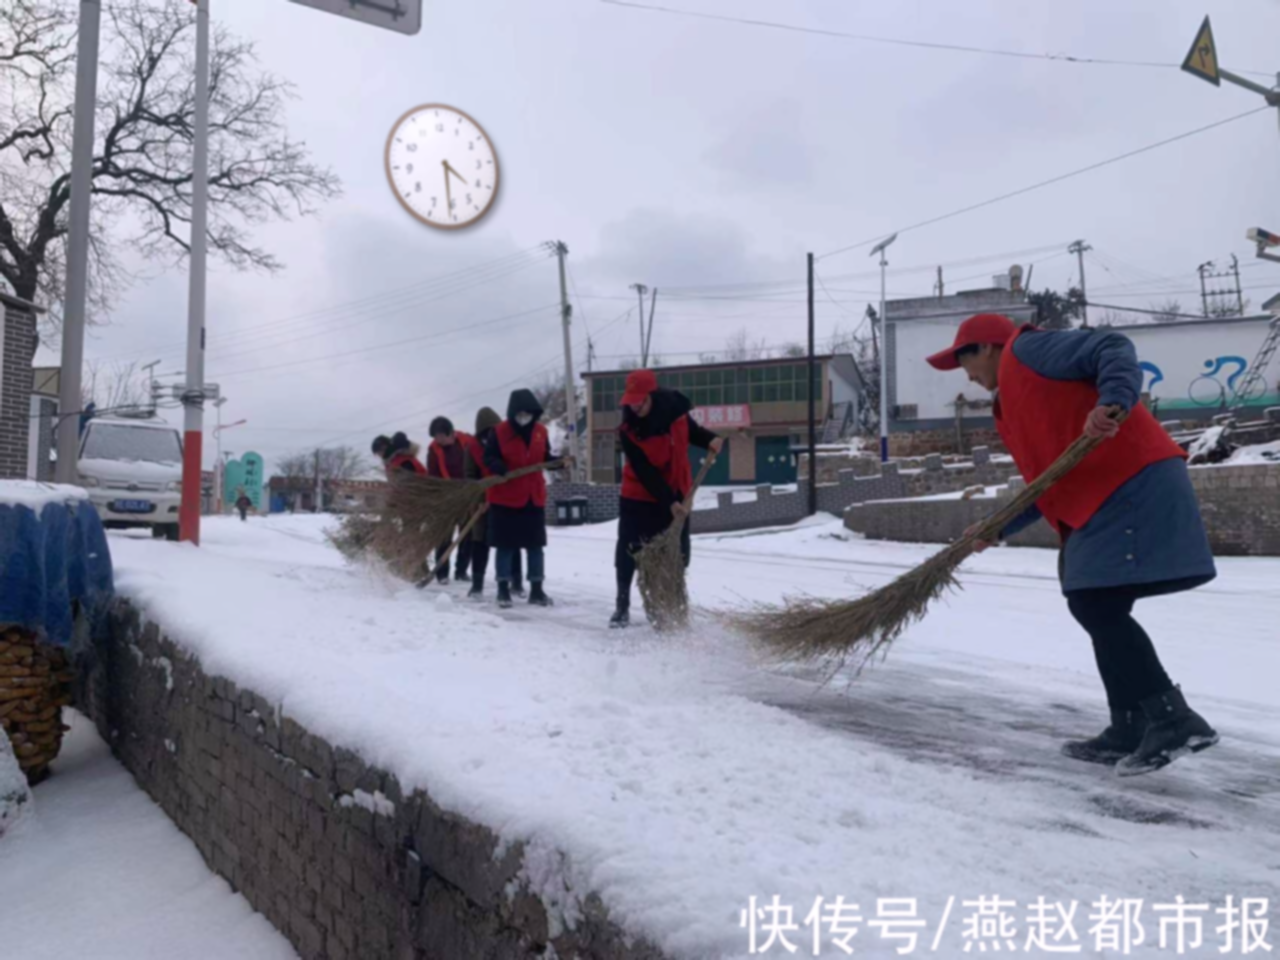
4:31
